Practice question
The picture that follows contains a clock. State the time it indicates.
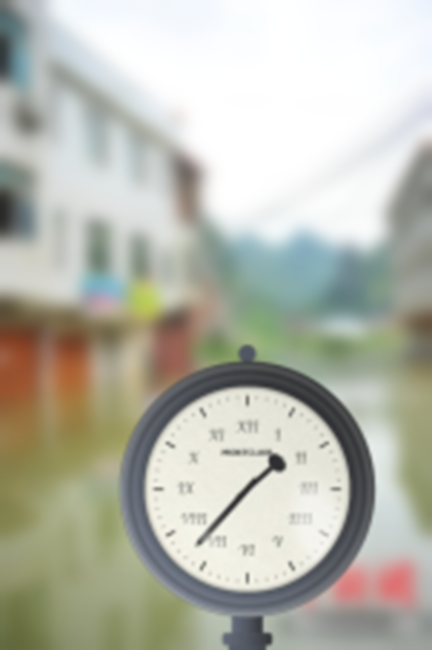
1:37
